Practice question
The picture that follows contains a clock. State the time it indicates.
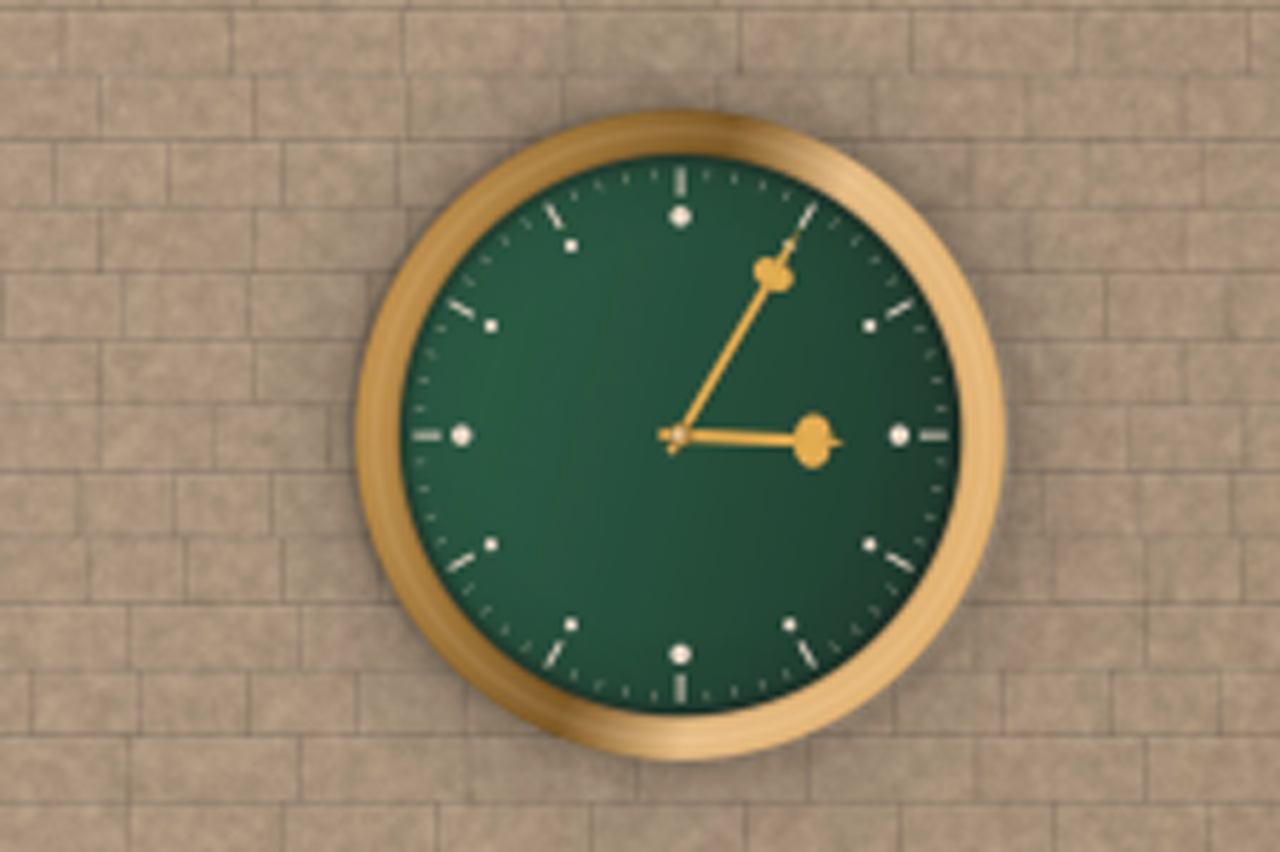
3:05
